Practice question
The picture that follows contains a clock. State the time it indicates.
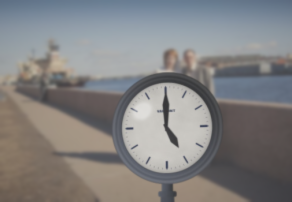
5:00
